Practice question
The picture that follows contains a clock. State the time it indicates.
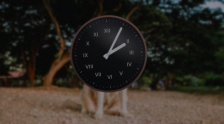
2:05
